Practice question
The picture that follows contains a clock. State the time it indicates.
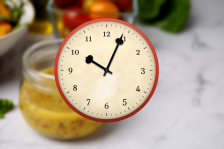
10:04
